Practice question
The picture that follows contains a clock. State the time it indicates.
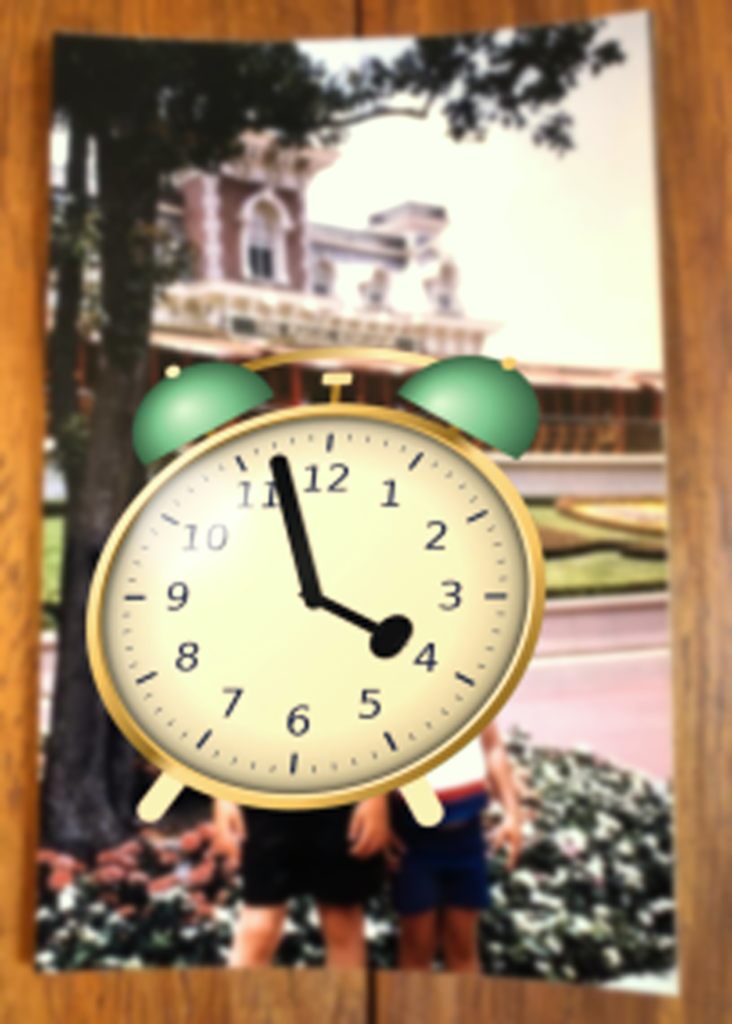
3:57
